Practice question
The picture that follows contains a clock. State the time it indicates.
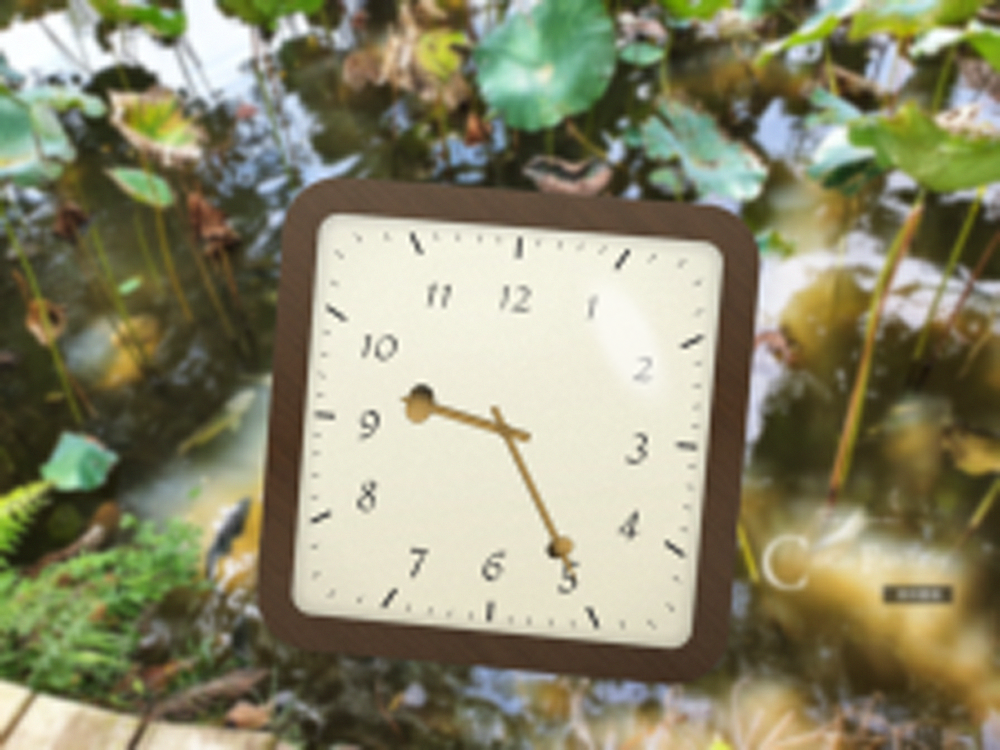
9:25
